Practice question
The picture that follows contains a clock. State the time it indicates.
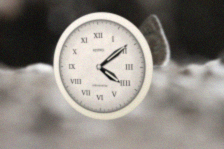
4:09
